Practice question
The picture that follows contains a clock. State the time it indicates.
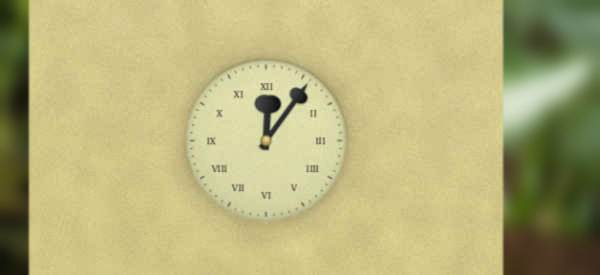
12:06
